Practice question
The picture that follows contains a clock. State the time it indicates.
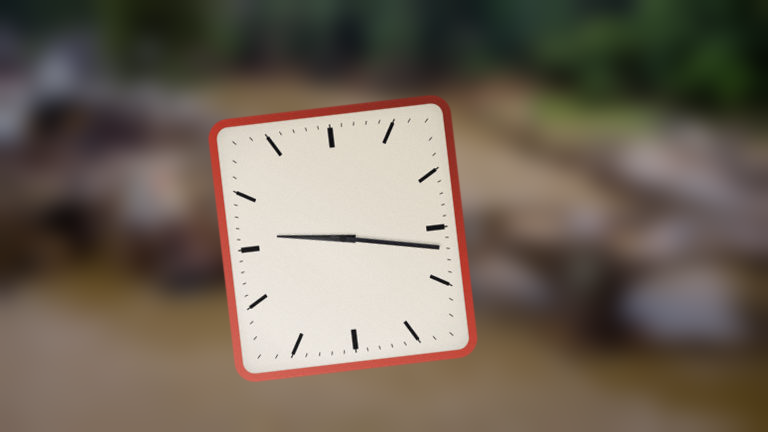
9:17
